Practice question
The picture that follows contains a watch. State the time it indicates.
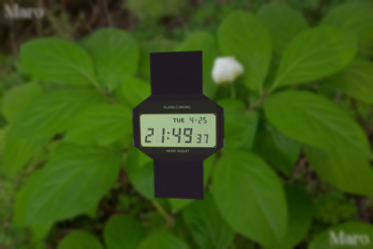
21:49:37
